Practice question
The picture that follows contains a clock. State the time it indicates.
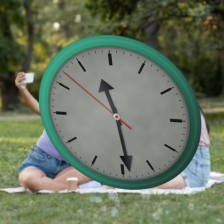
11:28:52
